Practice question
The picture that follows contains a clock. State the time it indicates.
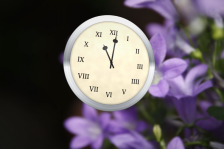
11:01
